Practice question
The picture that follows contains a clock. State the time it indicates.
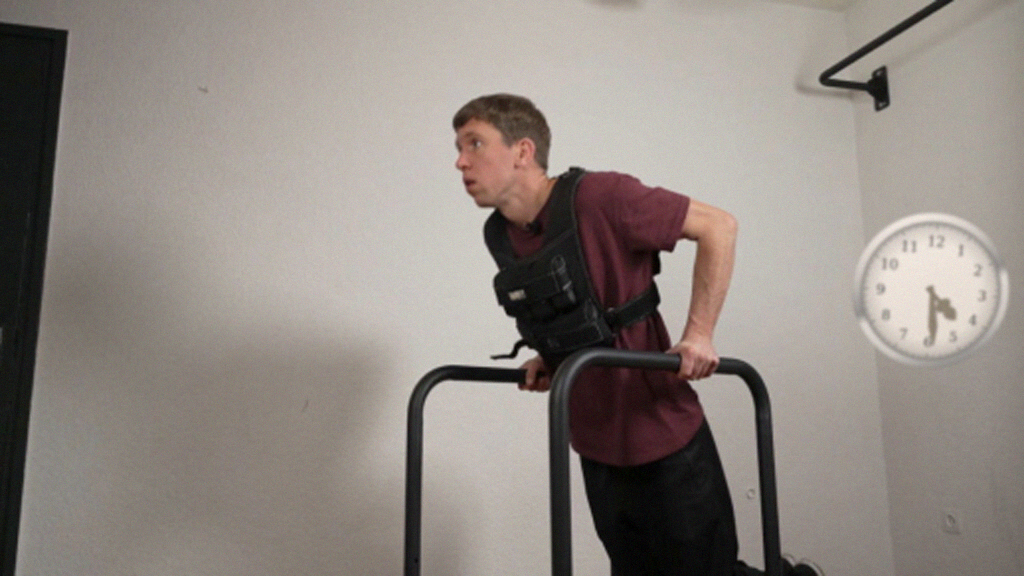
4:29
